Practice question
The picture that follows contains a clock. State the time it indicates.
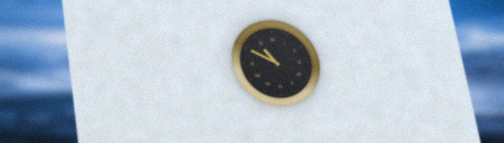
10:50
